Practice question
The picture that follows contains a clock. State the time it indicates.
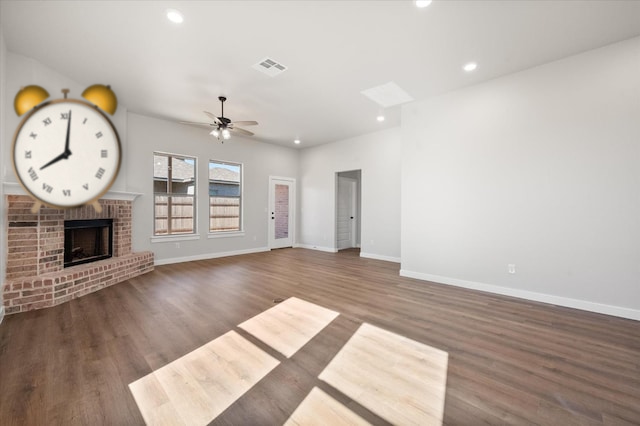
8:01
